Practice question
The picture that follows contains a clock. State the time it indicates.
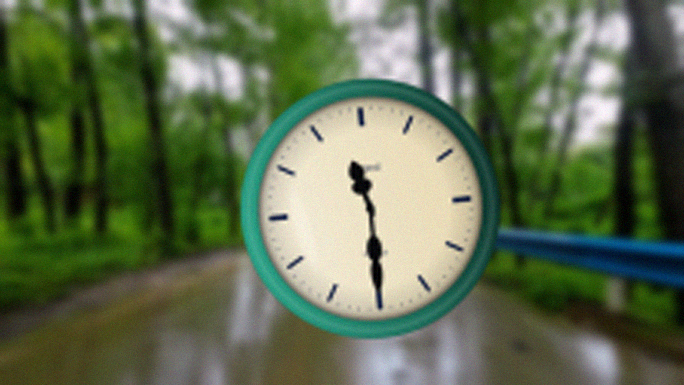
11:30
